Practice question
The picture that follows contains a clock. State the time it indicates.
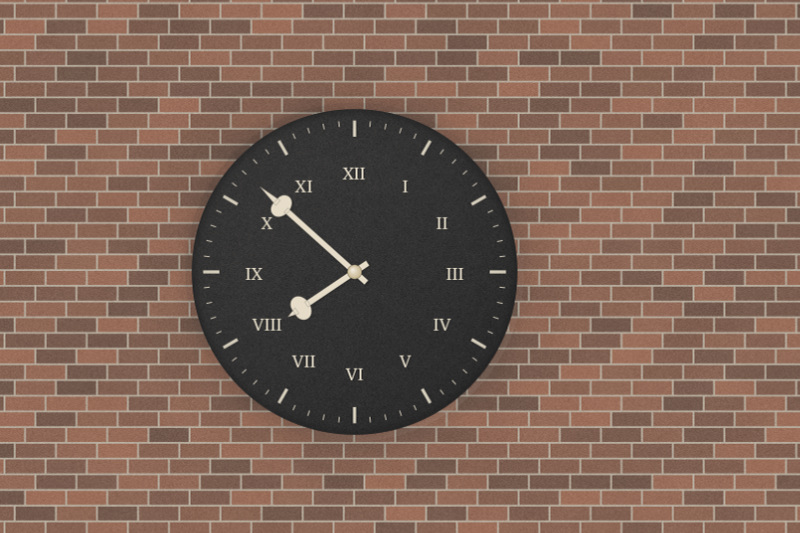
7:52
